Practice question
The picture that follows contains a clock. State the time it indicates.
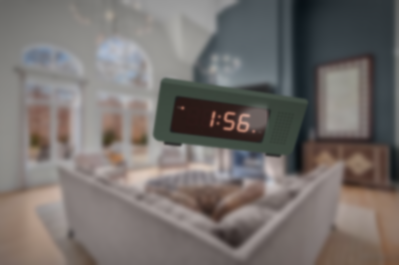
1:56
